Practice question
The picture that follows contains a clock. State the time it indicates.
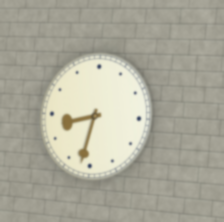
8:32
